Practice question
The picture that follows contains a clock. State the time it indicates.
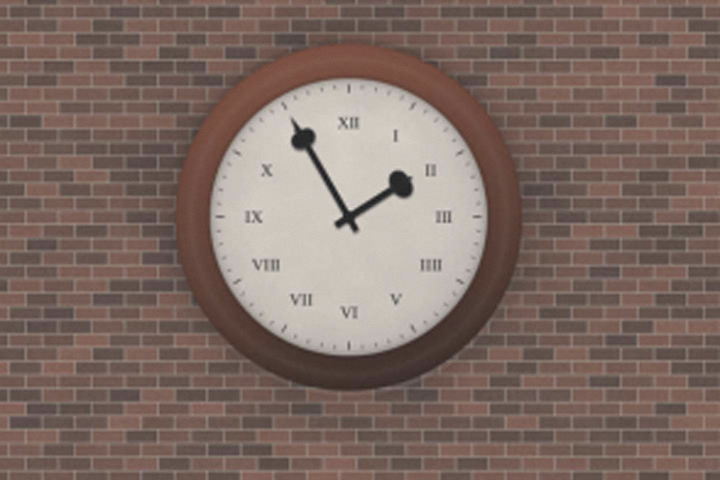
1:55
